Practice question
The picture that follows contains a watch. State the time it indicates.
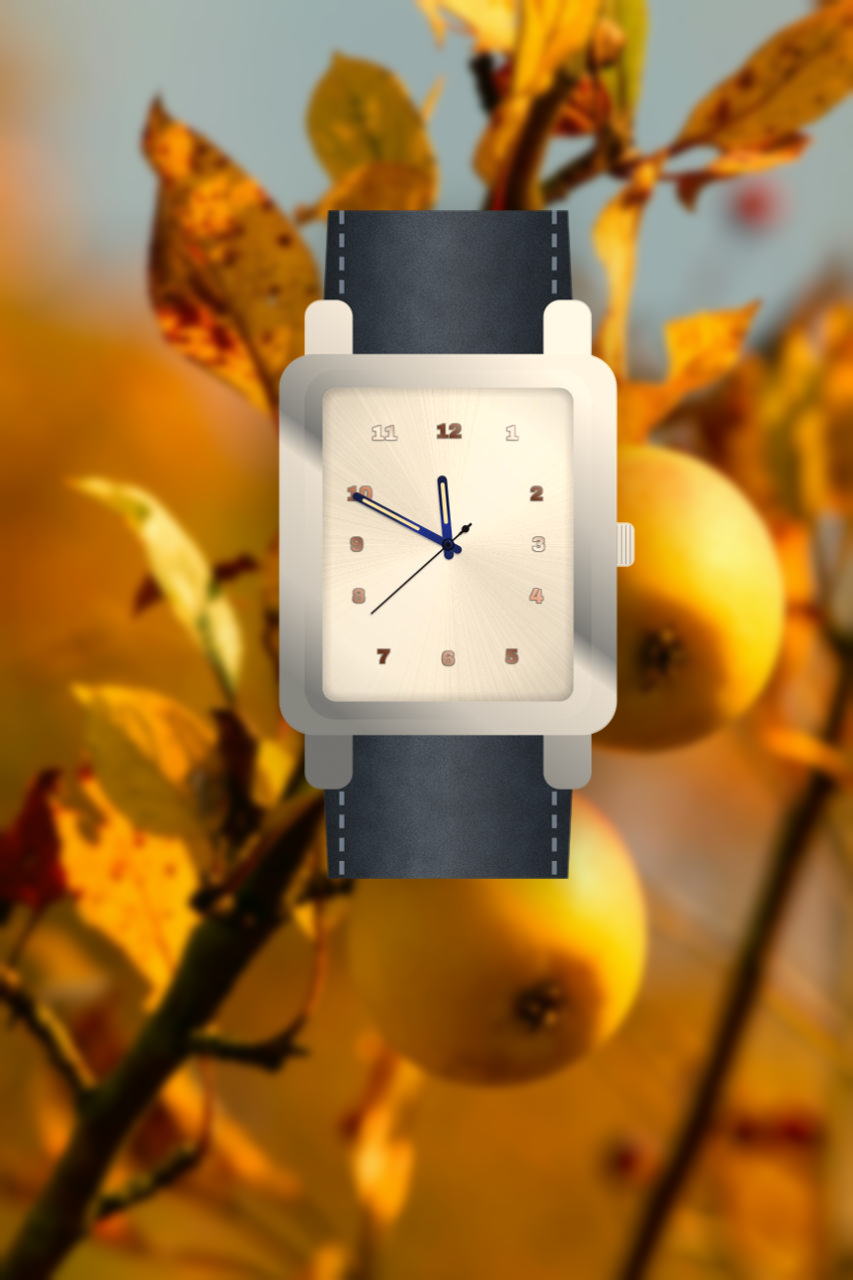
11:49:38
